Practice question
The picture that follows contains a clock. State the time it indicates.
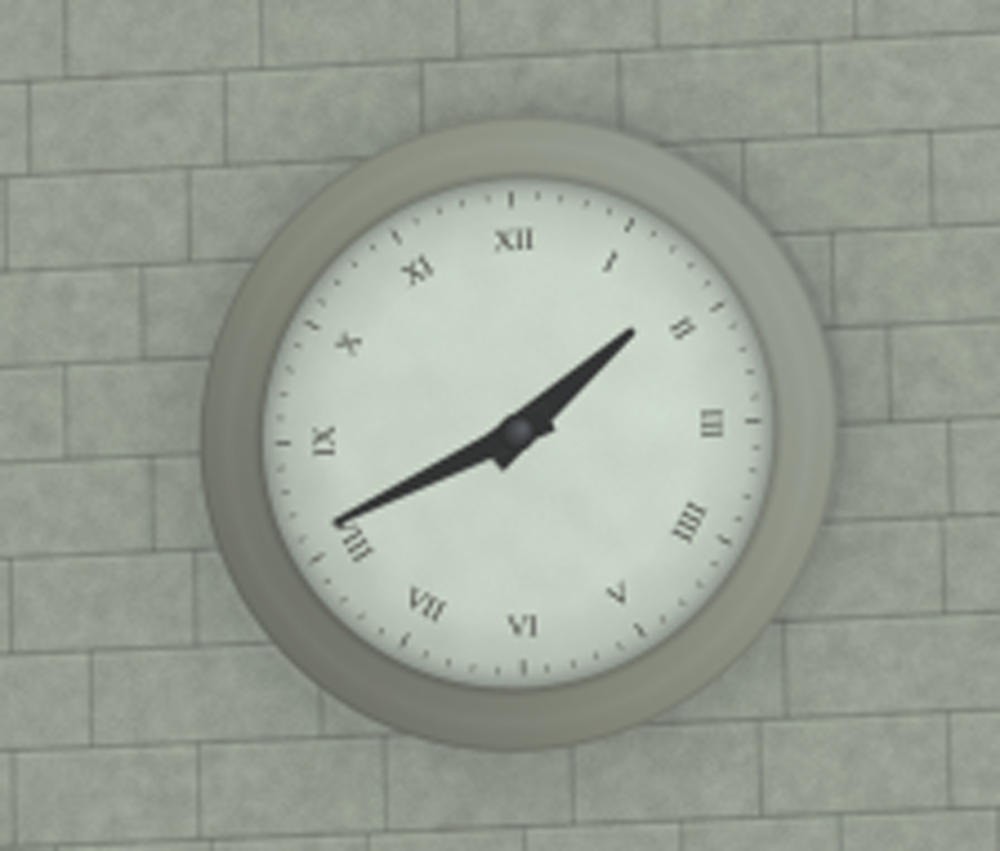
1:41
